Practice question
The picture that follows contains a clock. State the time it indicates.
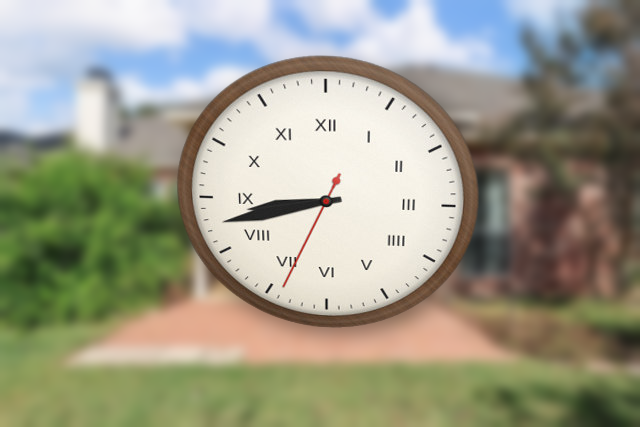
8:42:34
